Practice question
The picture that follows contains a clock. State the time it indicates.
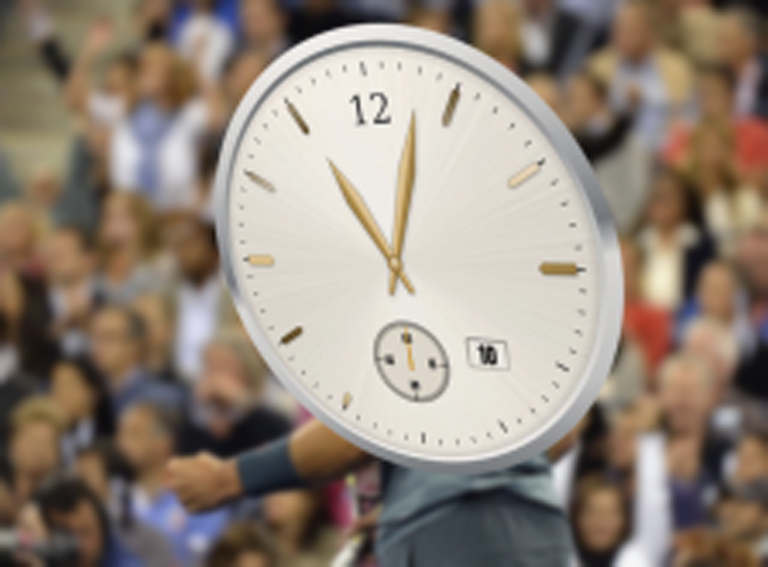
11:03
